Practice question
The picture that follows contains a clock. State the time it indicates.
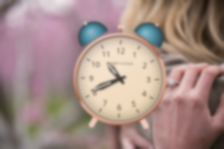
10:41
